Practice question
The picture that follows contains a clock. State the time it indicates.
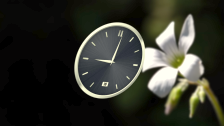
9:01
